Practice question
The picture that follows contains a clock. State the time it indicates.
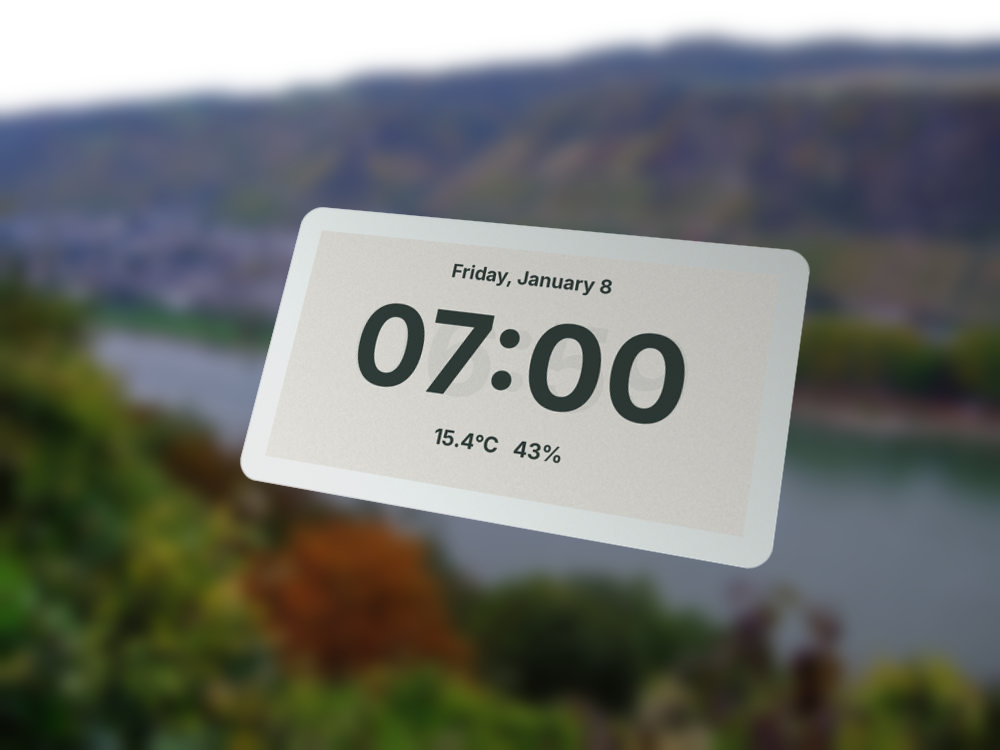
7:00
